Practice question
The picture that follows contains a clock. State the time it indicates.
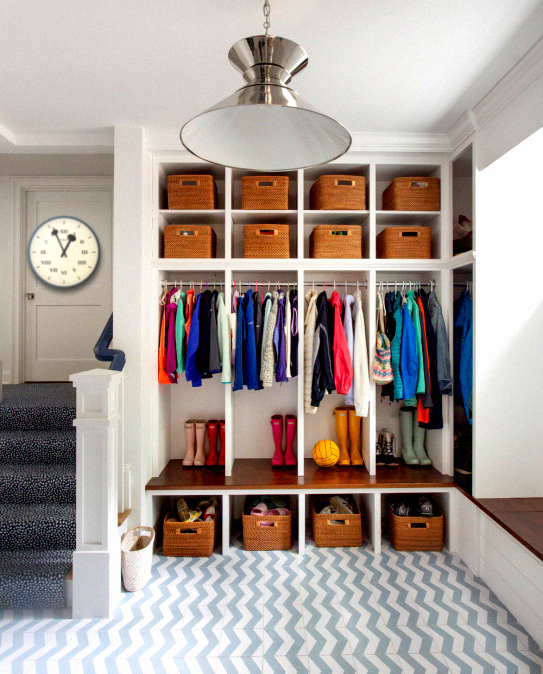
12:56
